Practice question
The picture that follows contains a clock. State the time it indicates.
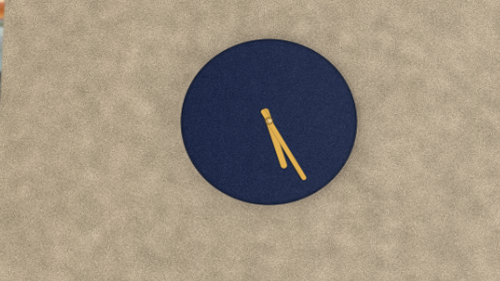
5:25
